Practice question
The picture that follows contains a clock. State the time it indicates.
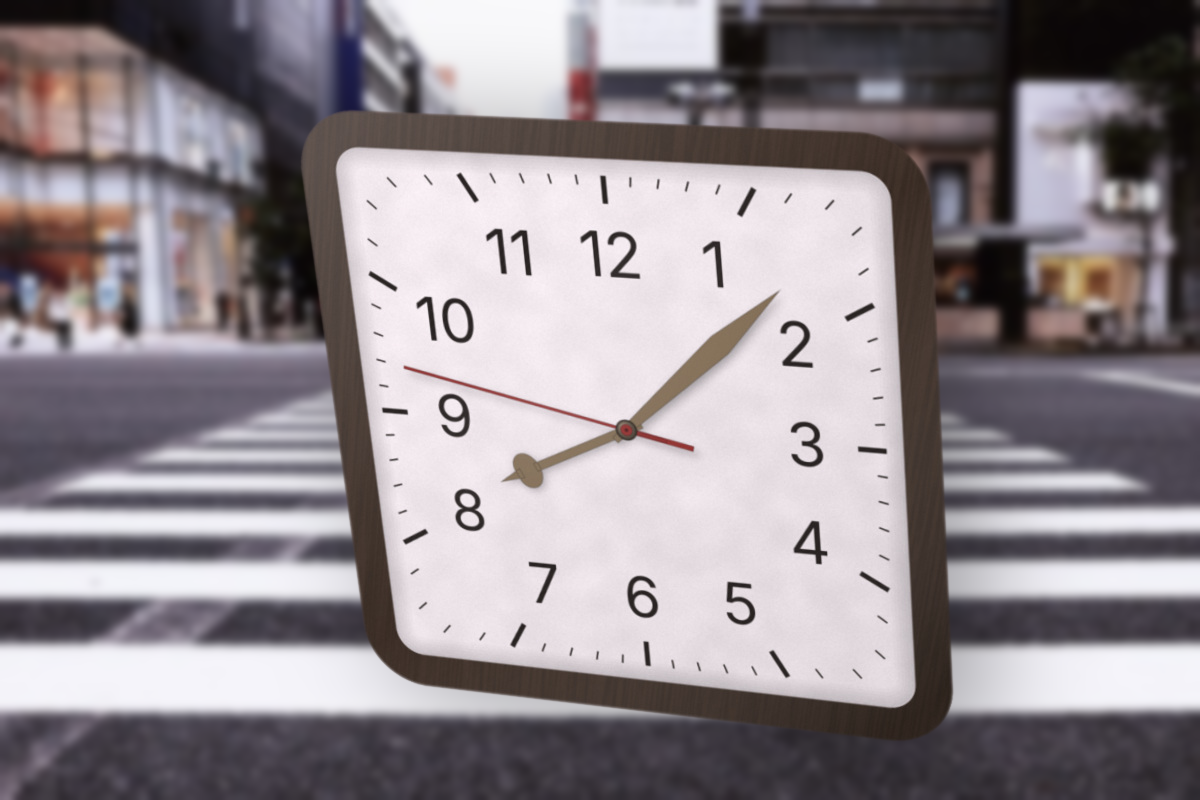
8:07:47
